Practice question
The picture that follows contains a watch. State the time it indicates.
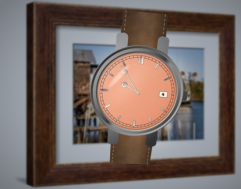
9:54
